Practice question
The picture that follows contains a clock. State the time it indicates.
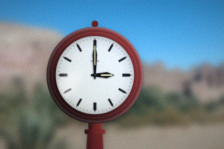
3:00
